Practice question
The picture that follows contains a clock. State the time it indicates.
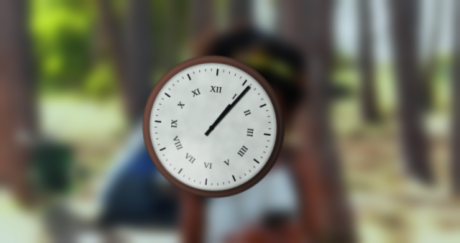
1:06
